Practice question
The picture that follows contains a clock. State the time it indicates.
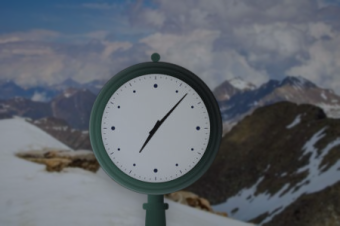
7:07
